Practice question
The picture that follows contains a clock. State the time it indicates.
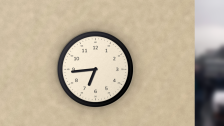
6:44
